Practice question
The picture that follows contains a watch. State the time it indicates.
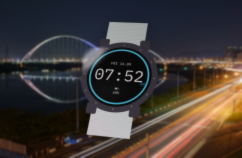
7:52
